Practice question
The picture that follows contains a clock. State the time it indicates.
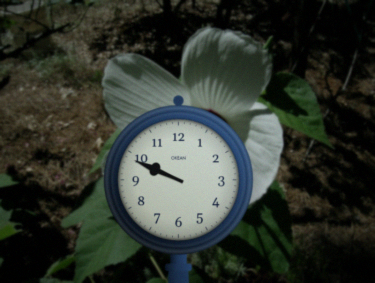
9:49
